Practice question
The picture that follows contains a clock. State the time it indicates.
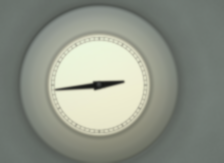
2:44
